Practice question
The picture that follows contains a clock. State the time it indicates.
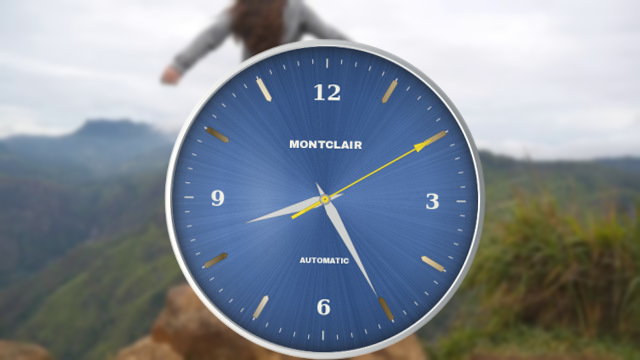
8:25:10
